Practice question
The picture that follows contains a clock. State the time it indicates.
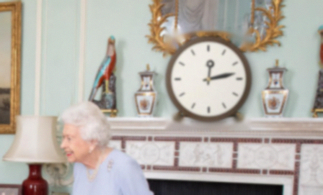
12:13
